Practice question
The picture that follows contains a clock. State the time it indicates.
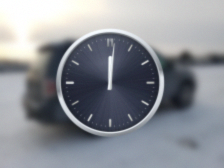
12:01
